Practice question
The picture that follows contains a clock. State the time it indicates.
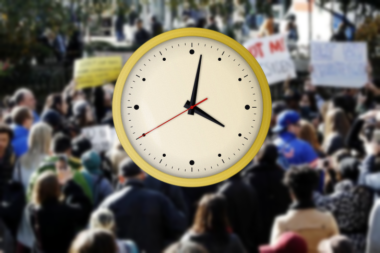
4:01:40
